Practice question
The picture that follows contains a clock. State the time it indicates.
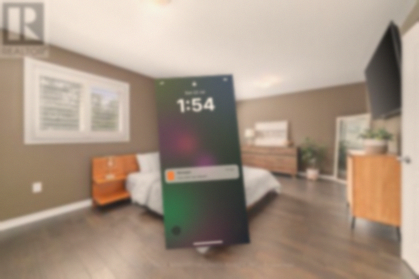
1:54
